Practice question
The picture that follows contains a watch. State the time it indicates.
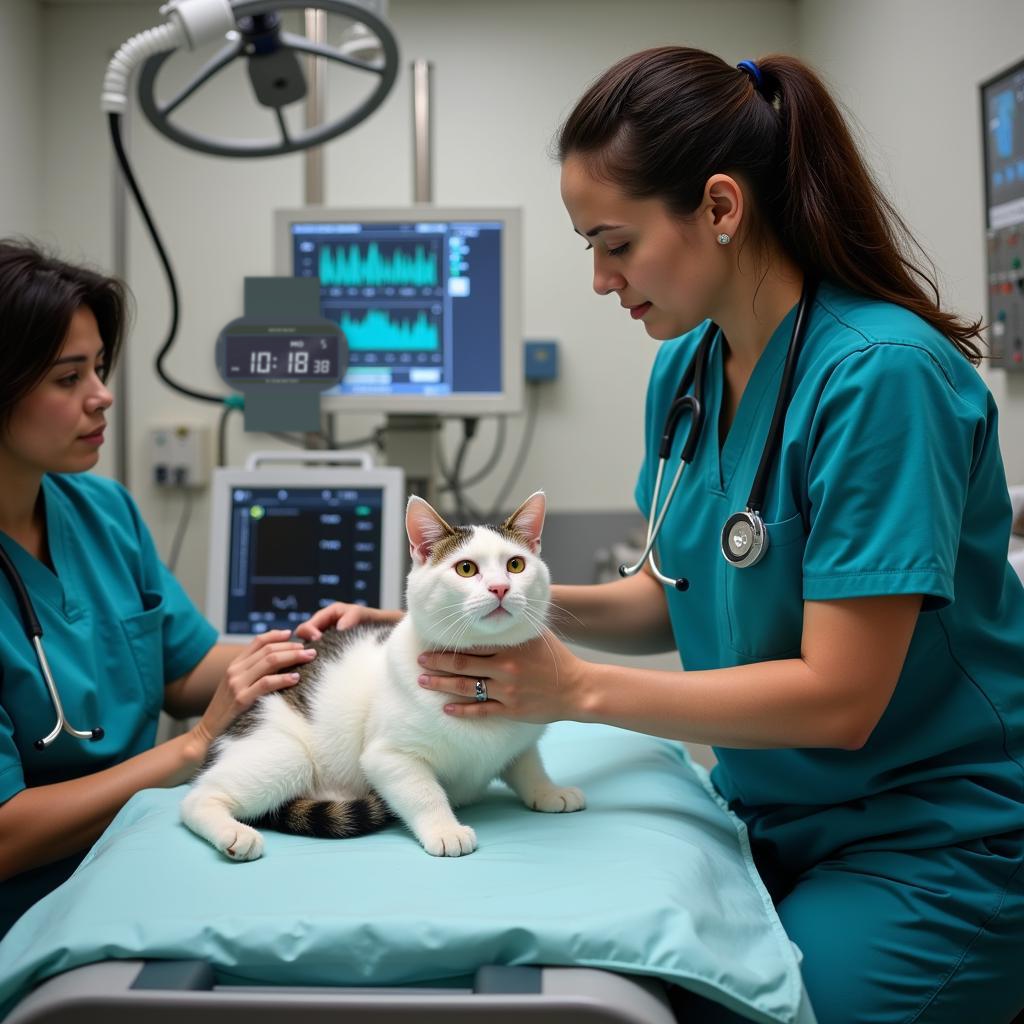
10:18:38
